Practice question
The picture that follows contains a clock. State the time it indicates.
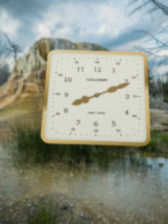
8:11
